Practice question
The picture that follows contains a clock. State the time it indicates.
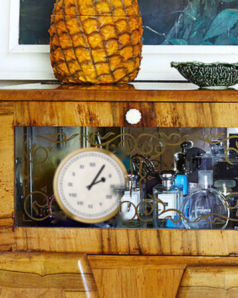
2:05
